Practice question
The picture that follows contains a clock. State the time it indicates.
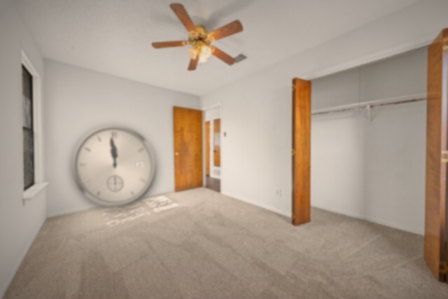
11:59
